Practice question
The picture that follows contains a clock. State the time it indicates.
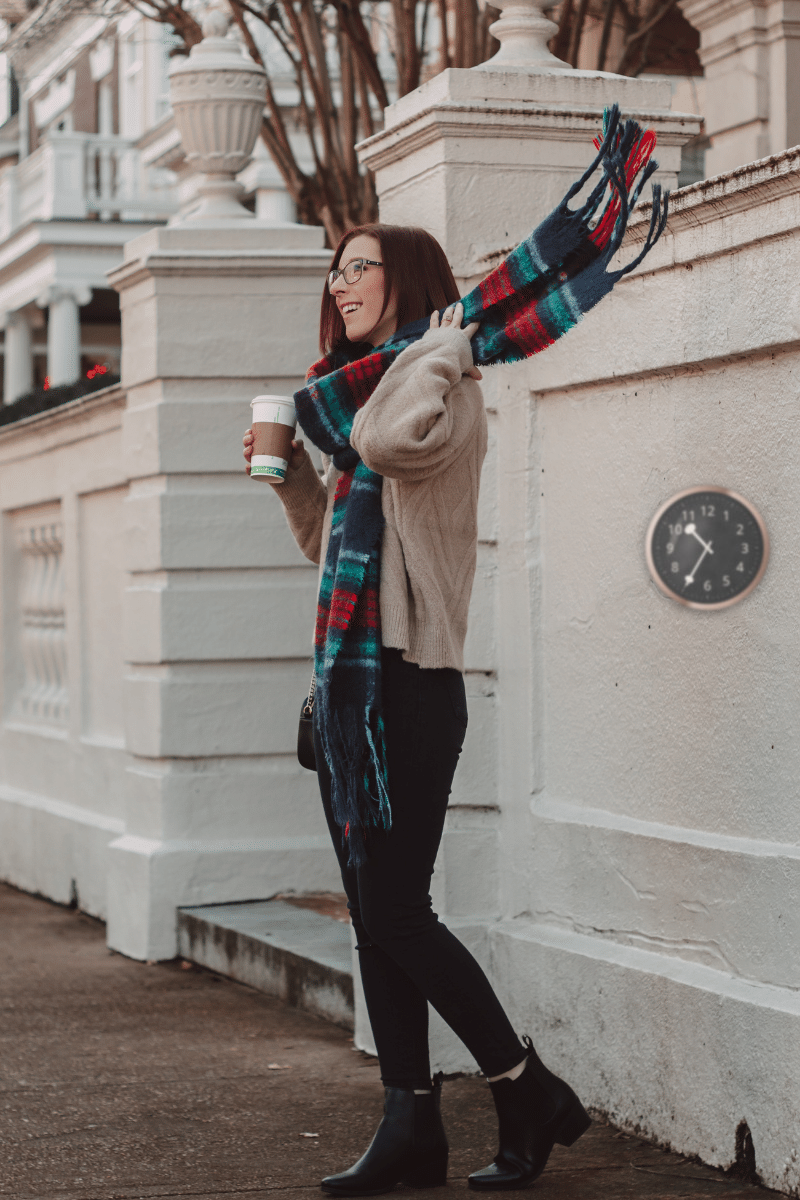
10:35
